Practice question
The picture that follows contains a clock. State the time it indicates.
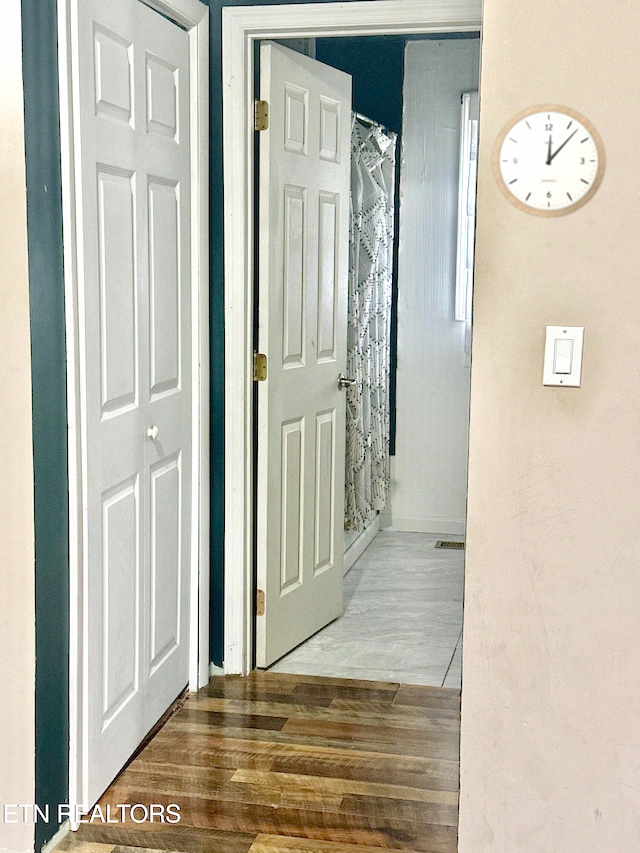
12:07
